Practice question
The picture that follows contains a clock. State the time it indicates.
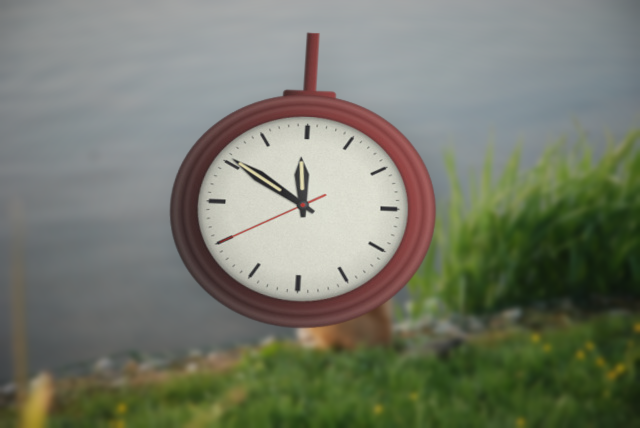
11:50:40
